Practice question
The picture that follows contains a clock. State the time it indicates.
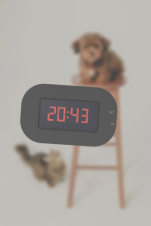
20:43
